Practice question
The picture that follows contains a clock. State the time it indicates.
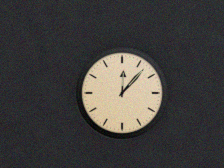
12:07
